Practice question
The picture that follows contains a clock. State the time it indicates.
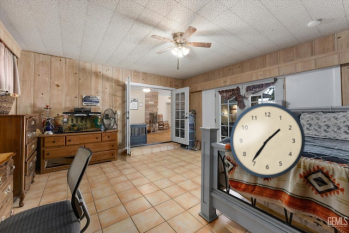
1:36
